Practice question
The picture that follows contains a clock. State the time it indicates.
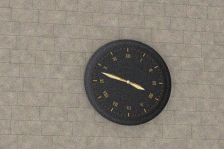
3:48
